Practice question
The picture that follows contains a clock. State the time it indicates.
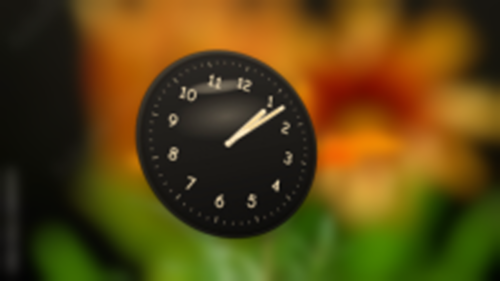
1:07
